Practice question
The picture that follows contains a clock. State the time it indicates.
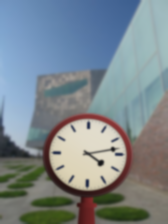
4:13
